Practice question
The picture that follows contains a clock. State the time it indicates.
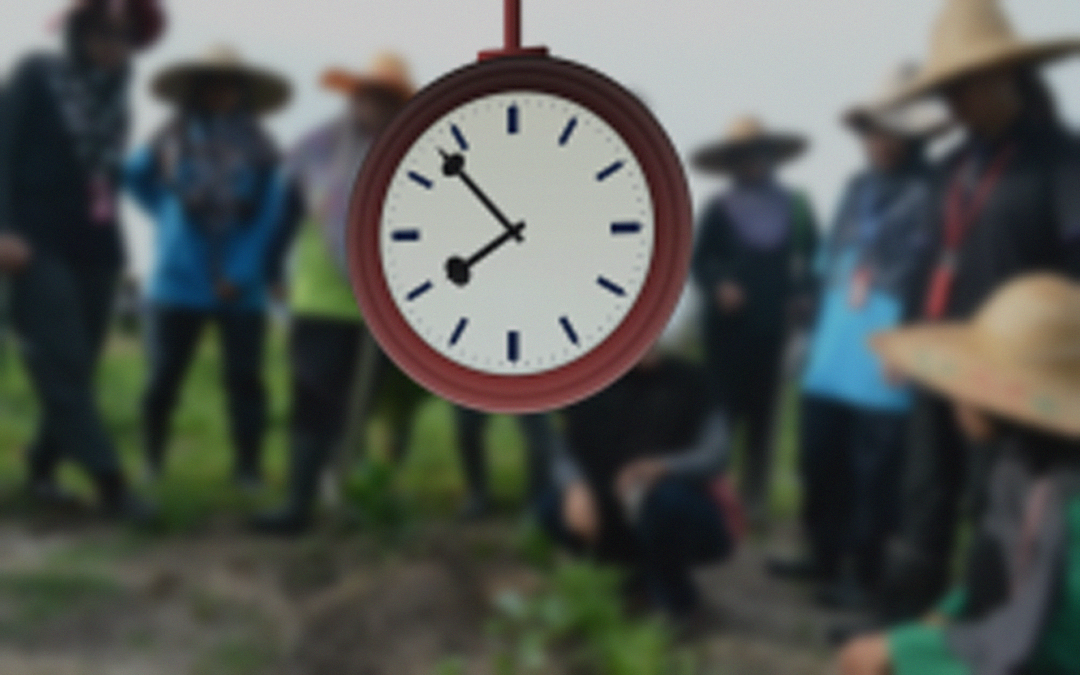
7:53
